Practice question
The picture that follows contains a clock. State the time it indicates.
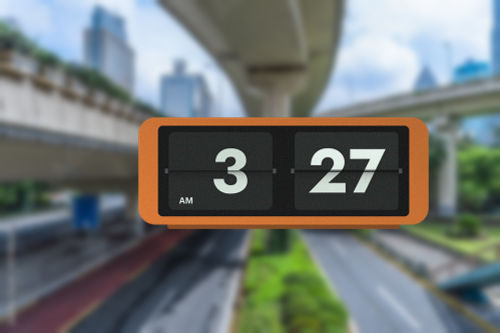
3:27
